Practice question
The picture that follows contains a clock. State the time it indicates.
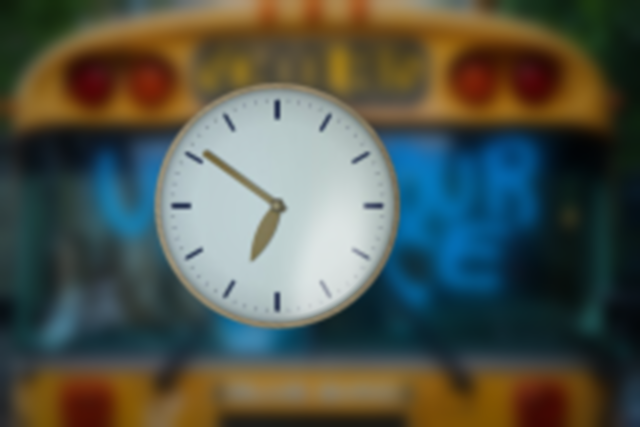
6:51
